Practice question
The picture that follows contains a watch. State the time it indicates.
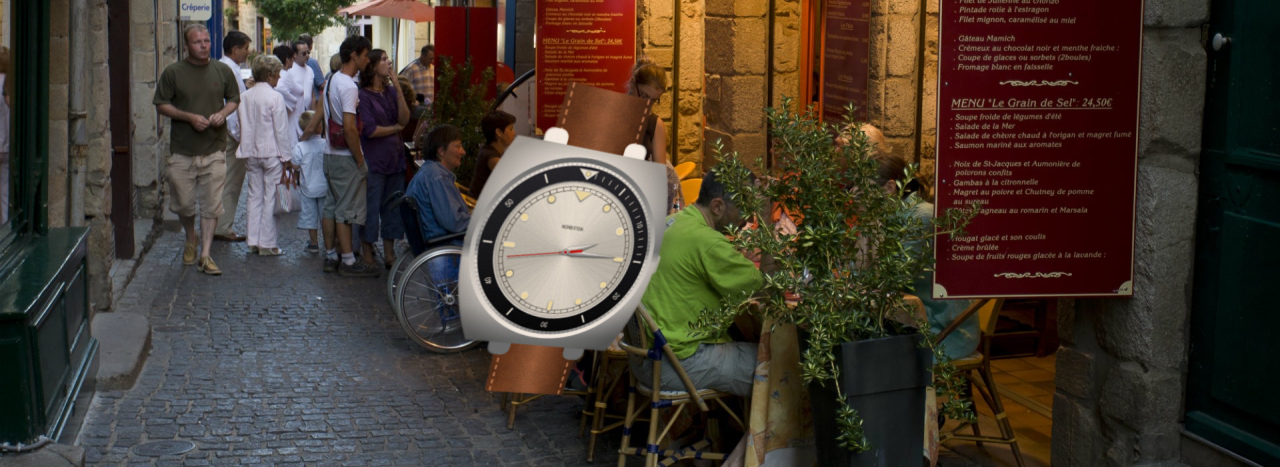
2:14:43
